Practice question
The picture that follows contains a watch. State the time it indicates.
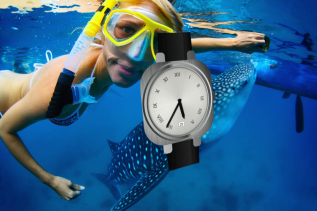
5:36
